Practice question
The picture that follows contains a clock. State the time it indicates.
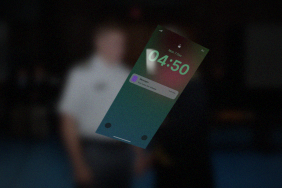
4:50
